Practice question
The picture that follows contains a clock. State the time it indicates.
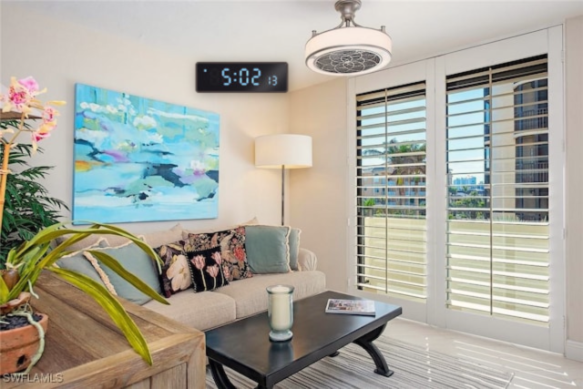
5:02:13
